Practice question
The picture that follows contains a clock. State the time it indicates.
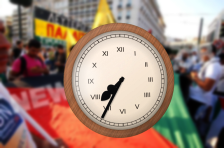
7:35
